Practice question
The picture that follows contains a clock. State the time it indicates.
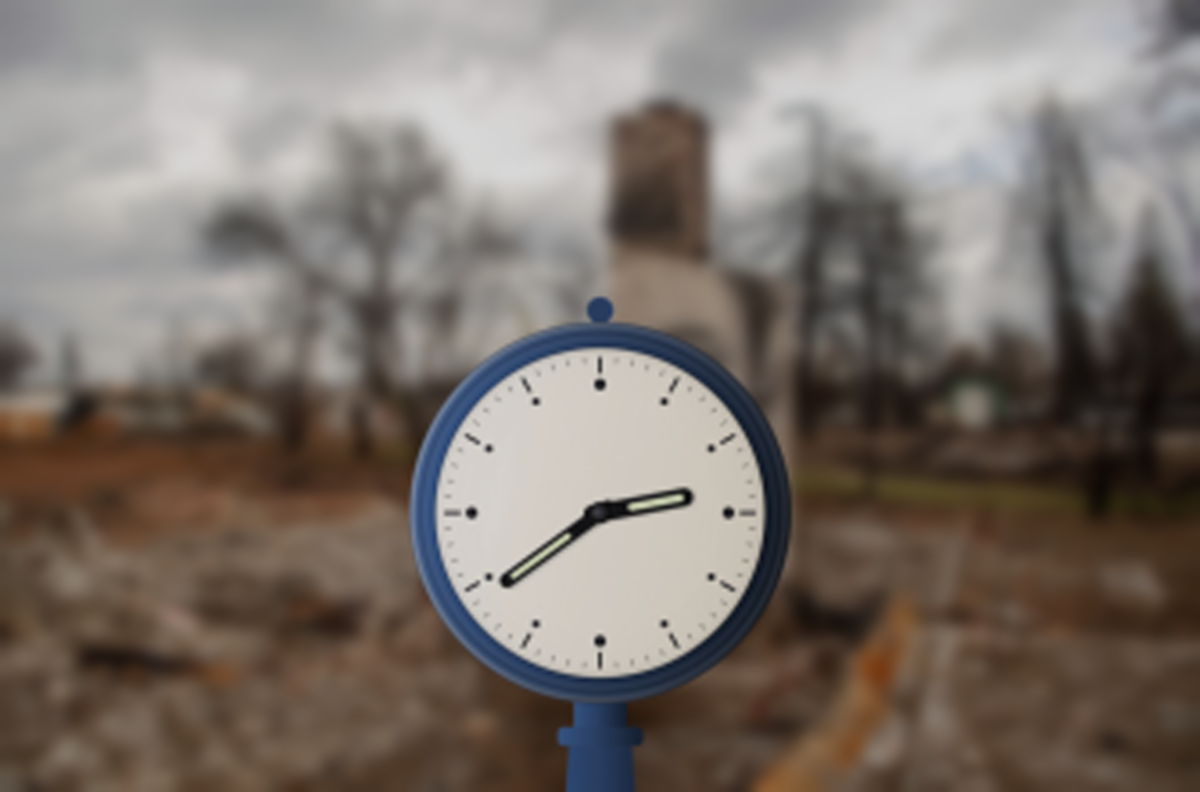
2:39
